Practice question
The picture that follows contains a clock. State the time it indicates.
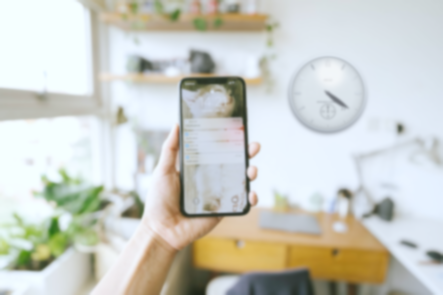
4:21
